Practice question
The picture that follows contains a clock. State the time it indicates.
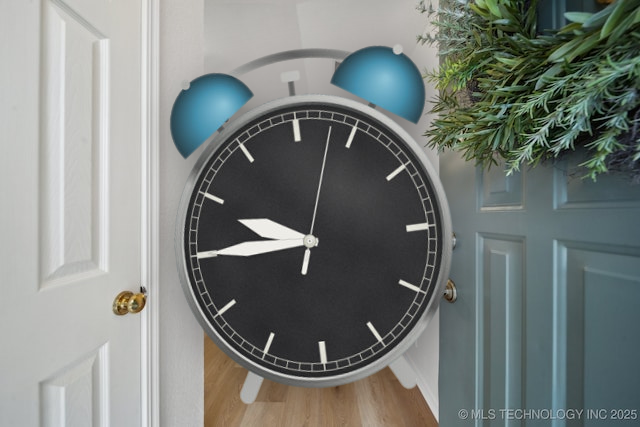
9:45:03
